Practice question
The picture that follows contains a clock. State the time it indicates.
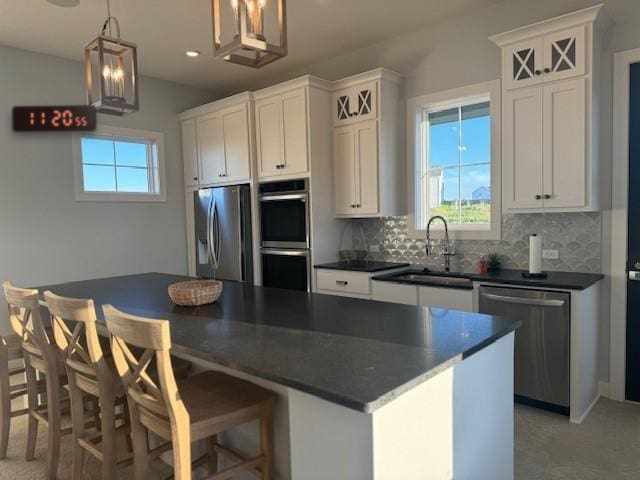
11:20
